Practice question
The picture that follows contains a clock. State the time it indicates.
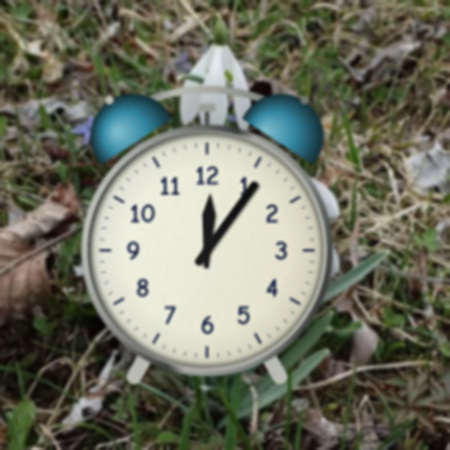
12:06
